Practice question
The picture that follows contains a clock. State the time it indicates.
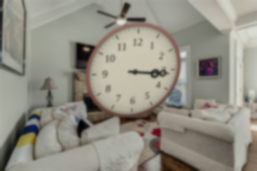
3:16
